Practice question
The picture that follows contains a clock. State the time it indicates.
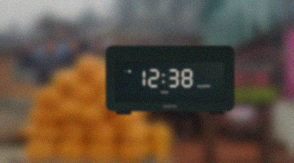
12:38
